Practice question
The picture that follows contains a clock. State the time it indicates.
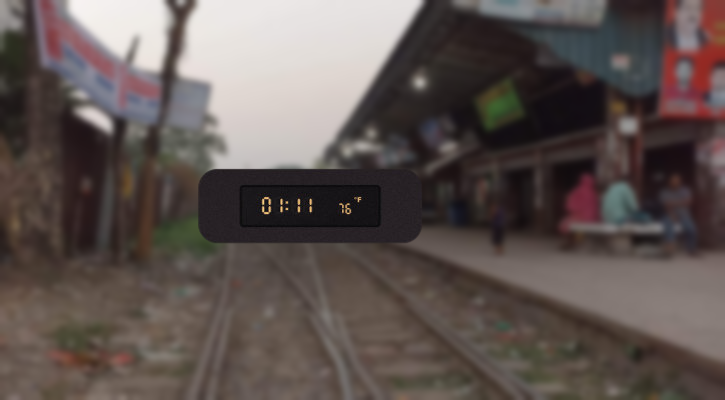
1:11
